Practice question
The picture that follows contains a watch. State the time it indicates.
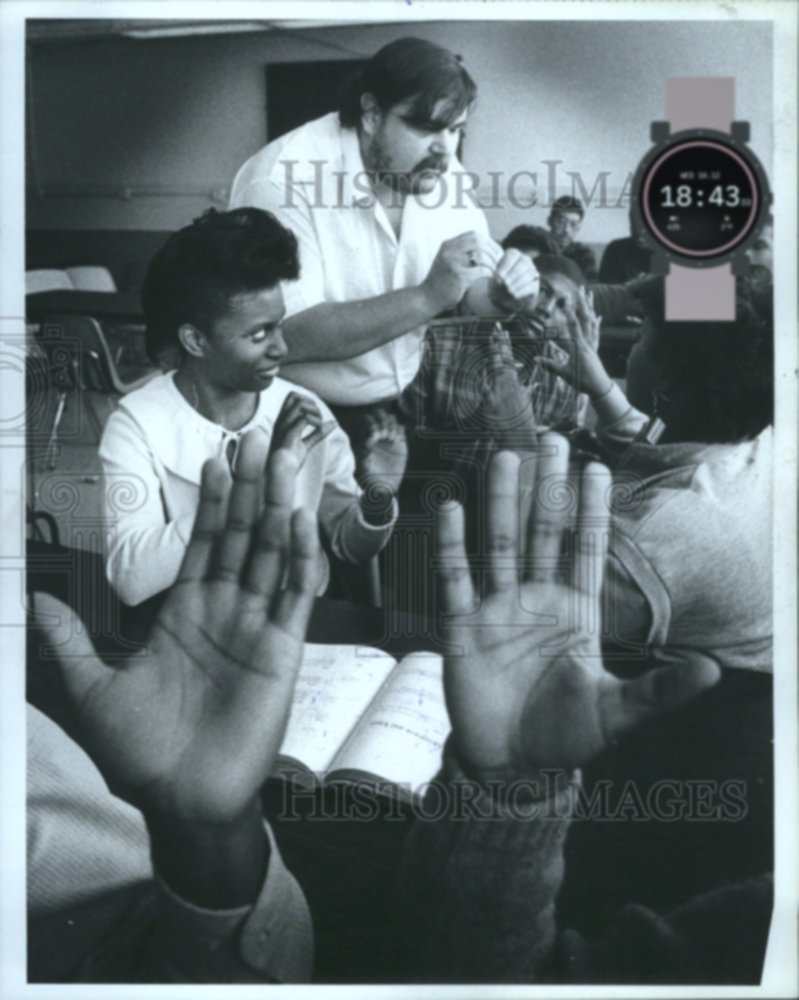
18:43
